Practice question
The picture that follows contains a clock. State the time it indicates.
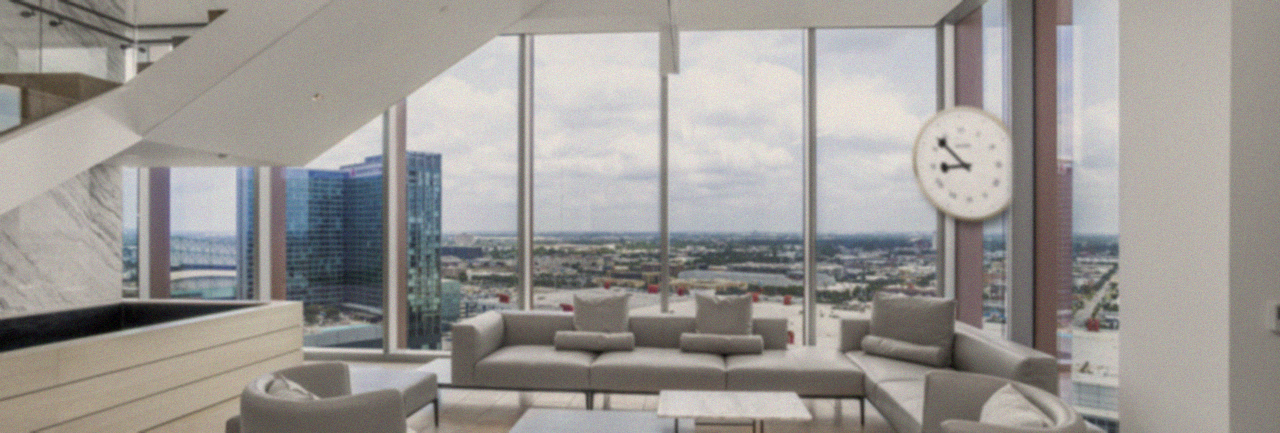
8:53
